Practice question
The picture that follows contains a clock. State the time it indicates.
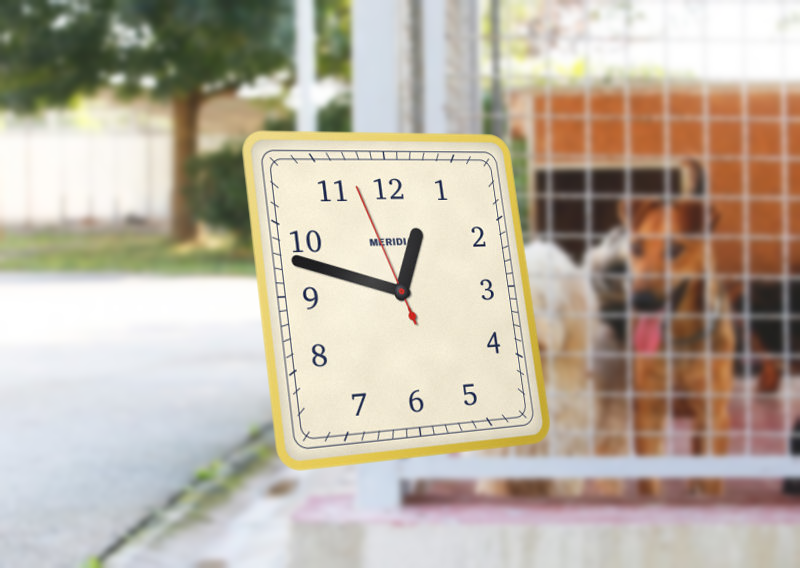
12:47:57
